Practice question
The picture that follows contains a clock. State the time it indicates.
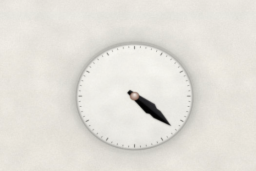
4:22
